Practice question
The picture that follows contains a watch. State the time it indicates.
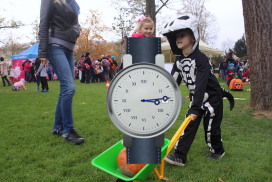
3:14
